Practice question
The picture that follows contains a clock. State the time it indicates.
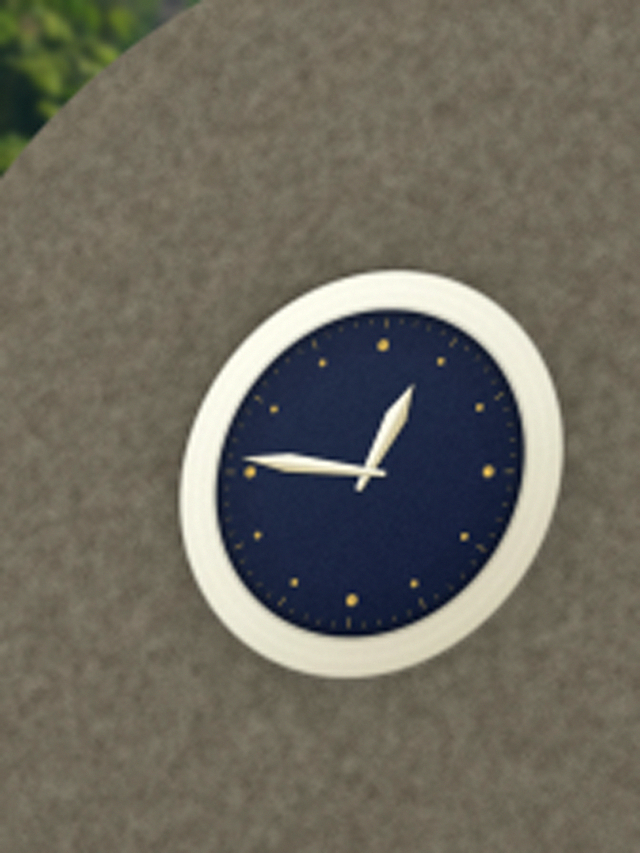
12:46
